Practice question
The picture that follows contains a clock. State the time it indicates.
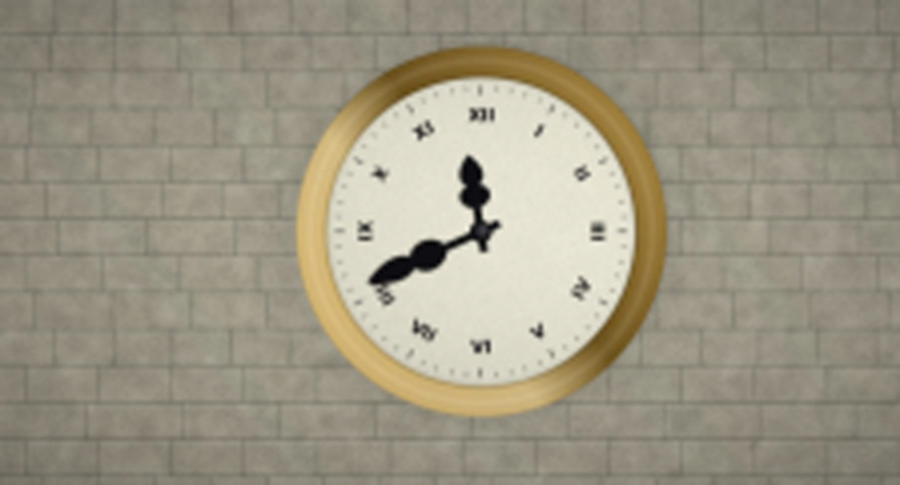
11:41
